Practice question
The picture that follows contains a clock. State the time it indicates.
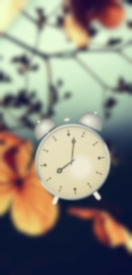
8:02
